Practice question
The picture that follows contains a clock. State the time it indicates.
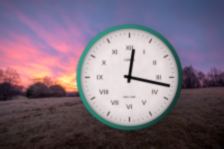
12:17
